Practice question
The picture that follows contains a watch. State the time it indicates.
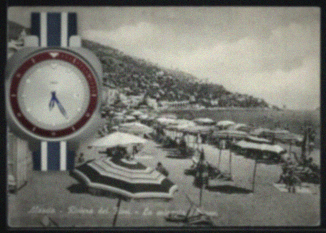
6:25
